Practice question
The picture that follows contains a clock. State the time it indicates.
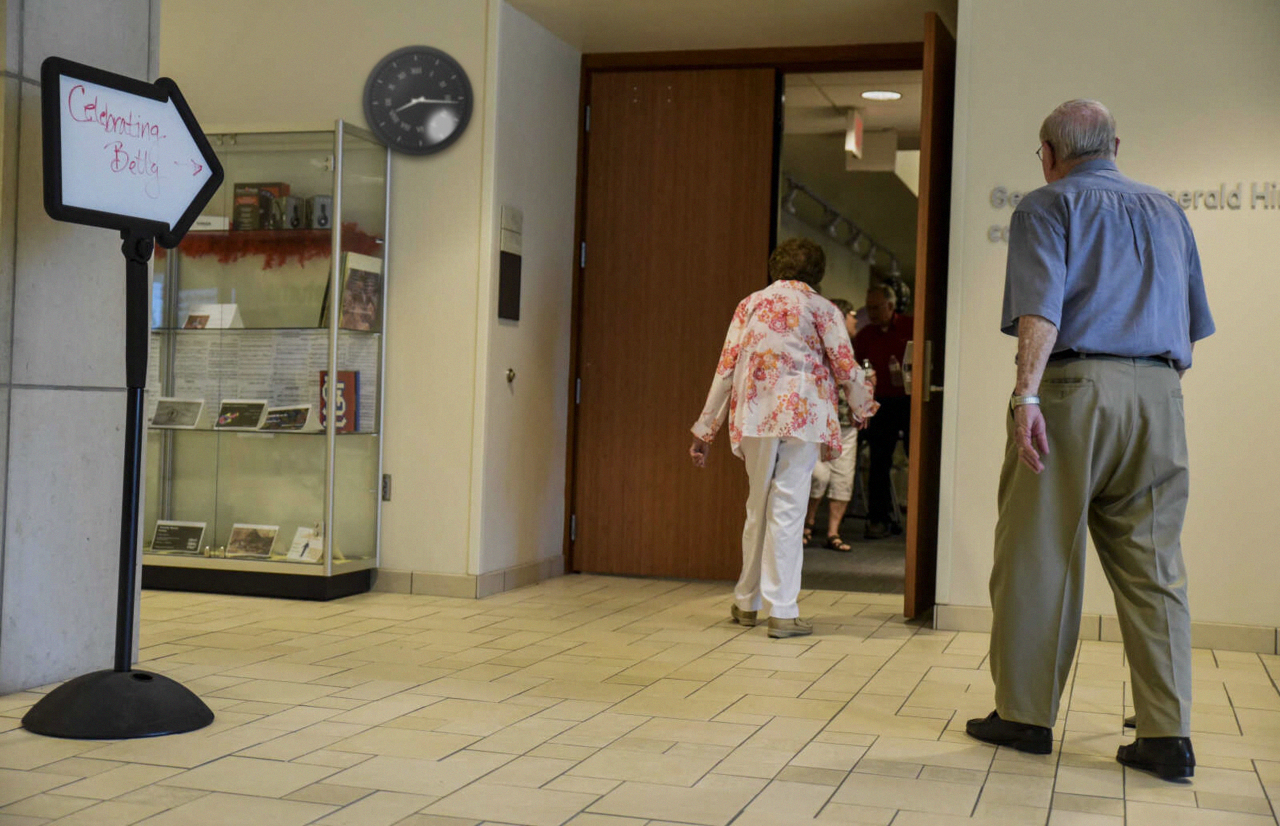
8:16
